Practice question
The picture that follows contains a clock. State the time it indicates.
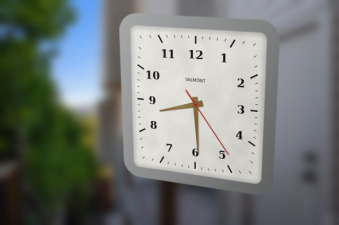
8:29:24
